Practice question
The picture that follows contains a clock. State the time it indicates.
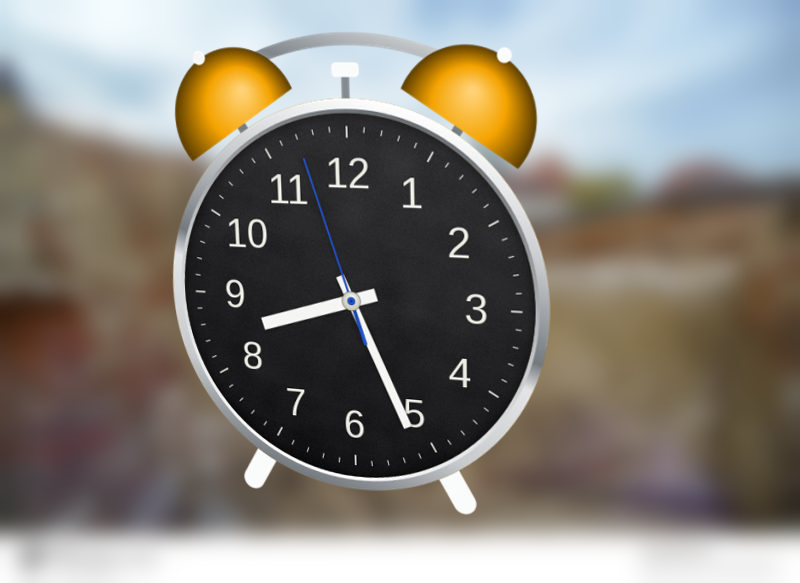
8:25:57
